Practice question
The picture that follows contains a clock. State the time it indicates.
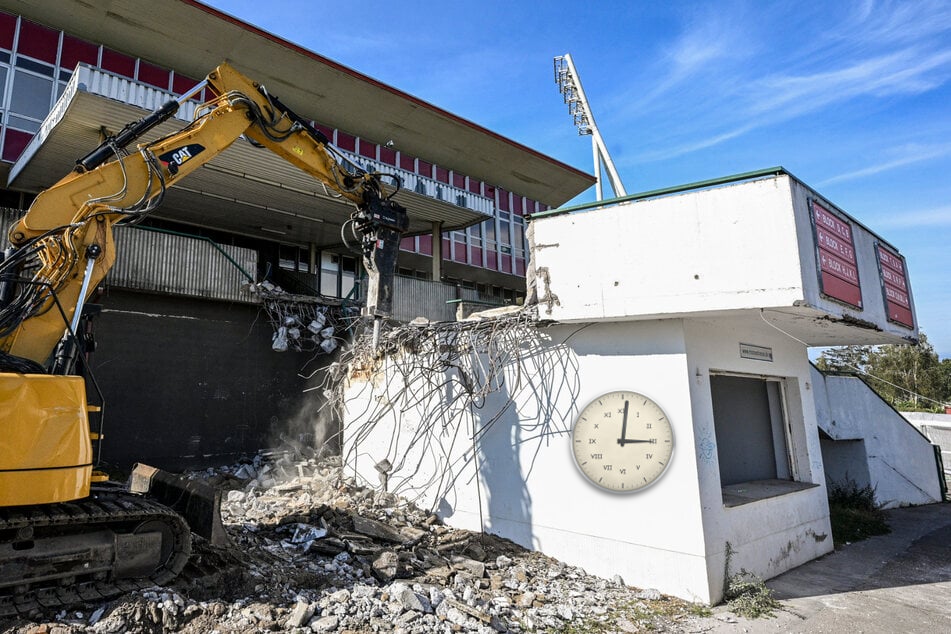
3:01
